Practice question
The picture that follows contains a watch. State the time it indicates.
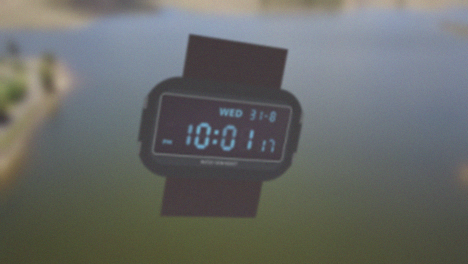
10:01:17
